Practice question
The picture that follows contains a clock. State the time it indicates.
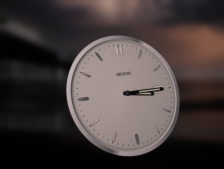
3:15
